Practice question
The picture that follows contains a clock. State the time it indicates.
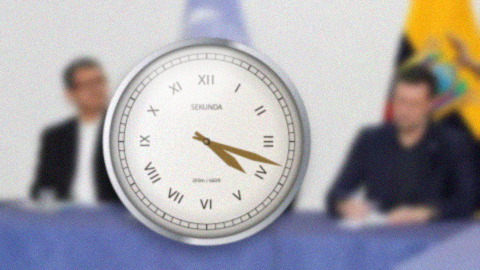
4:18
